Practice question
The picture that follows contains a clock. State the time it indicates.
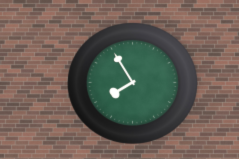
7:55
